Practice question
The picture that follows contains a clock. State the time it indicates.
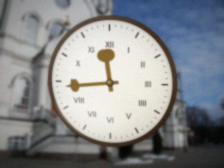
11:44
